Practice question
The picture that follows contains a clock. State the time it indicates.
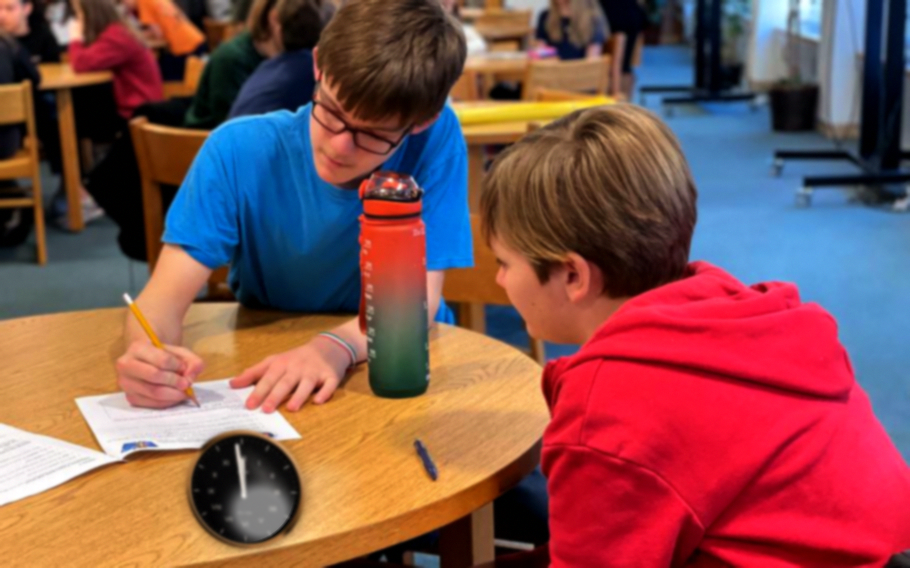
11:59
